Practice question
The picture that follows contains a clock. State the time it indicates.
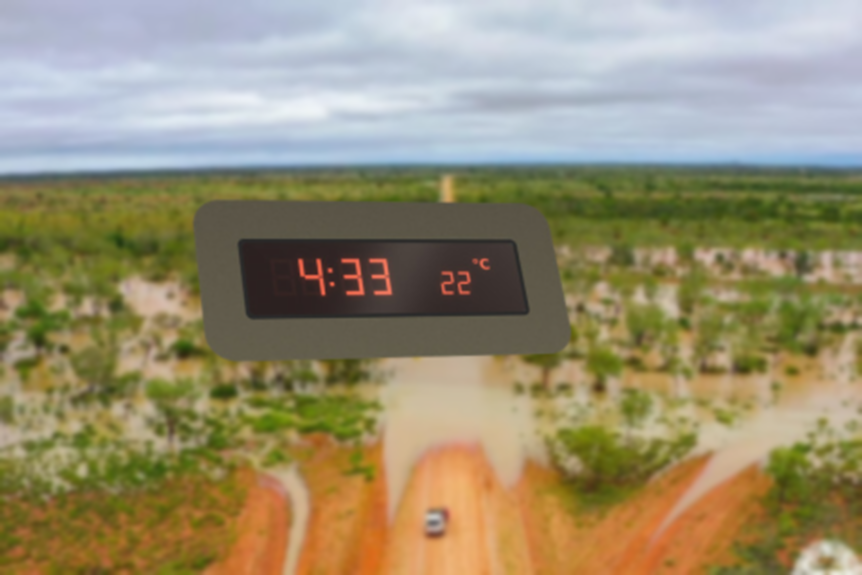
4:33
